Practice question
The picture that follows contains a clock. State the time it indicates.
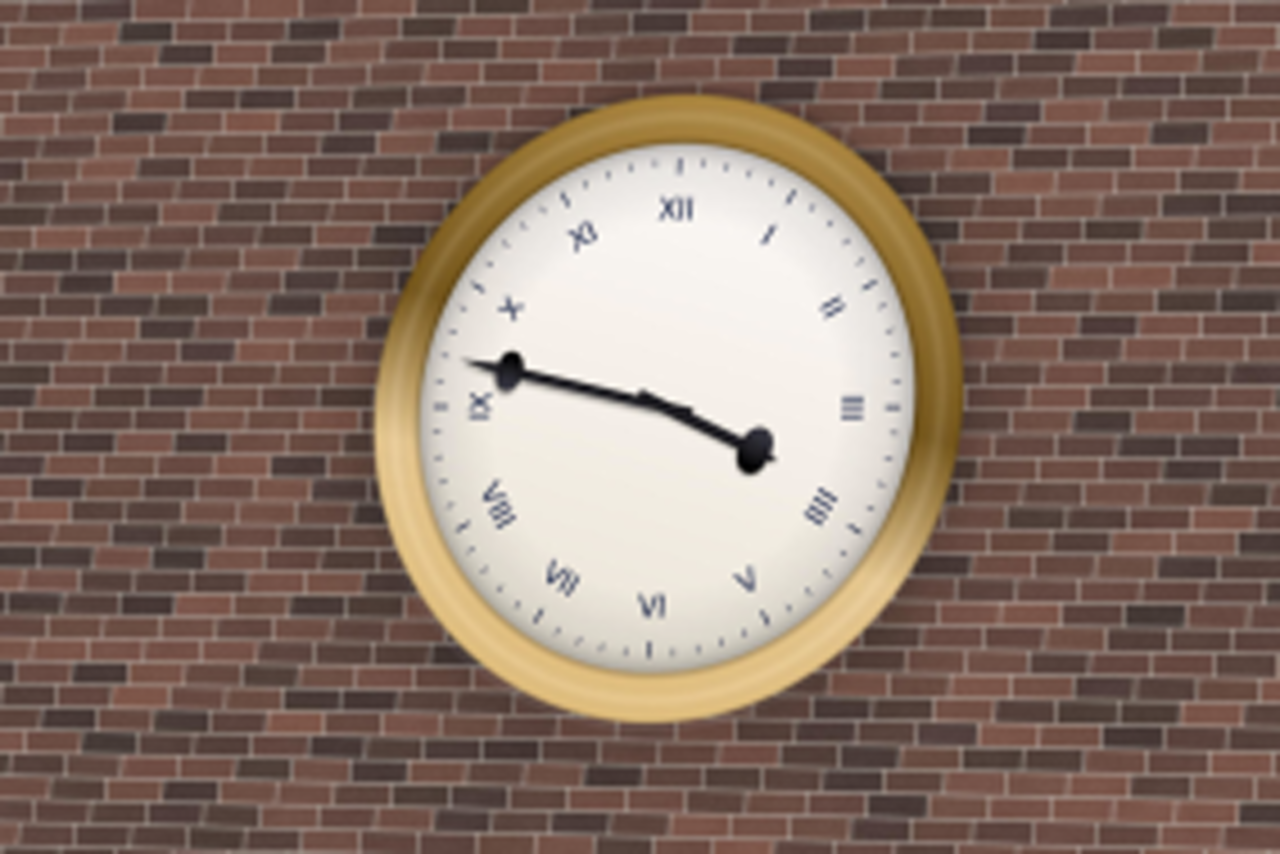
3:47
